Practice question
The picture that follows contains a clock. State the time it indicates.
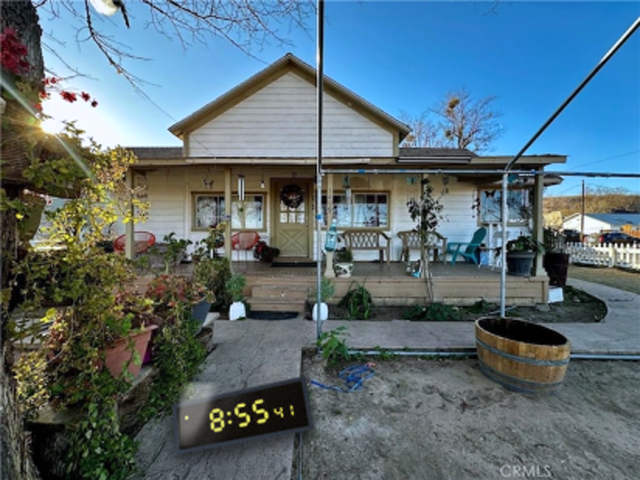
8:55:41
